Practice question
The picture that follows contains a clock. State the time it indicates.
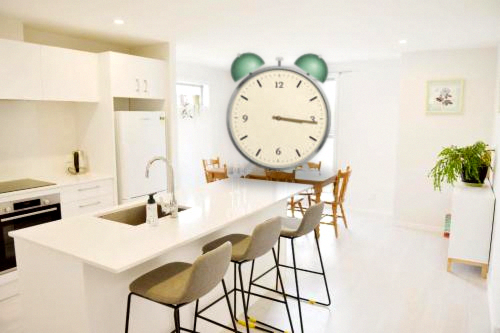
3:16
